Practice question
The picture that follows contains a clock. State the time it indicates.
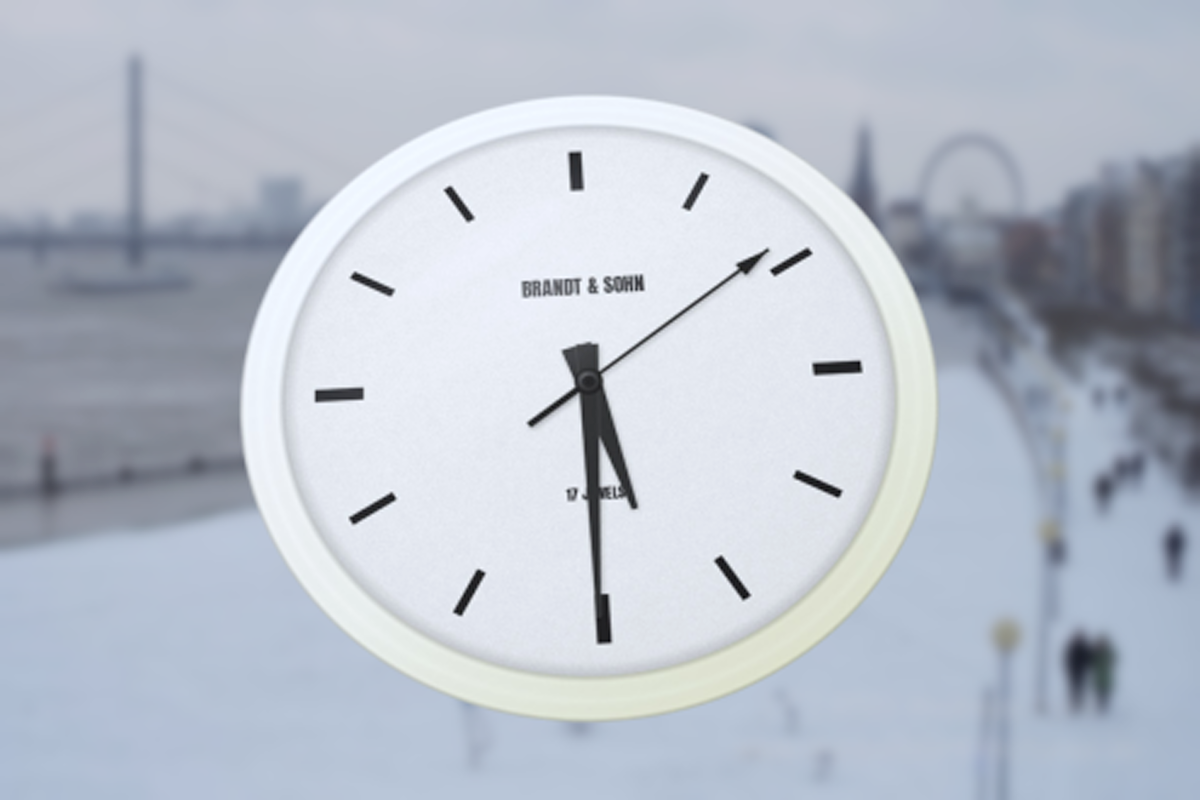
5:30:09
